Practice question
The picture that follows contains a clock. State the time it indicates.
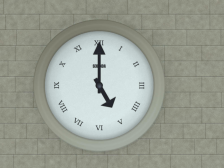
5:00
